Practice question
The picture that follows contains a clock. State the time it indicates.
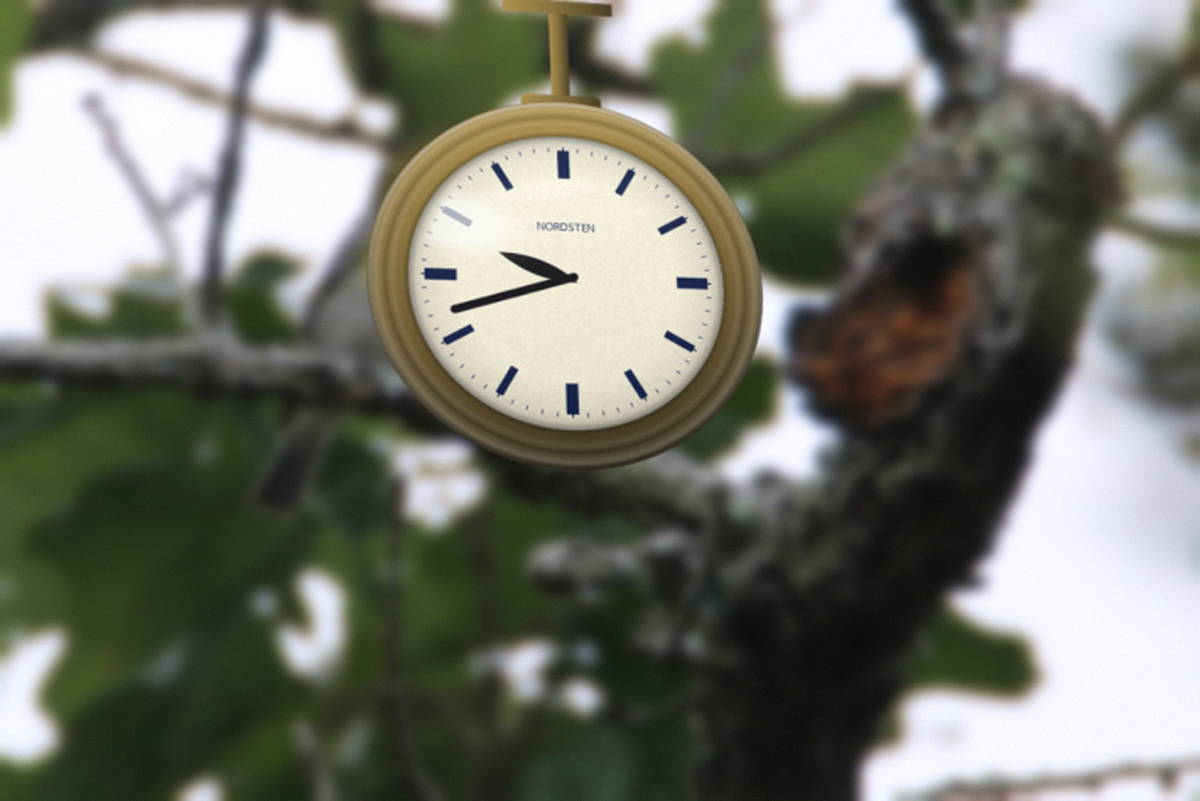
9:42
